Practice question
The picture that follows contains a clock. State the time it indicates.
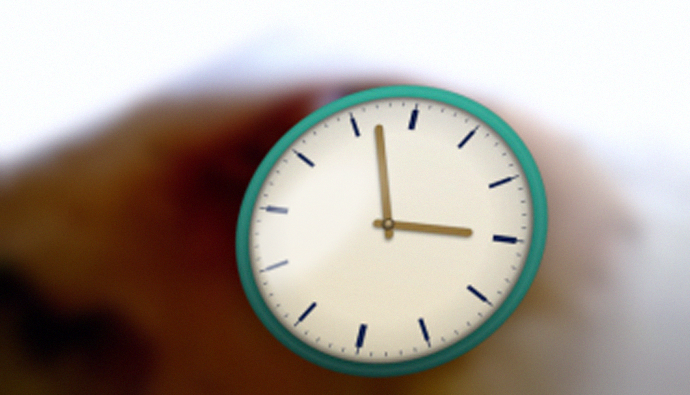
2:57
